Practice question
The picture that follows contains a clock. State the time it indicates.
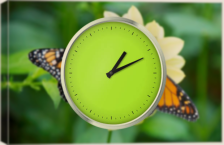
1:11
